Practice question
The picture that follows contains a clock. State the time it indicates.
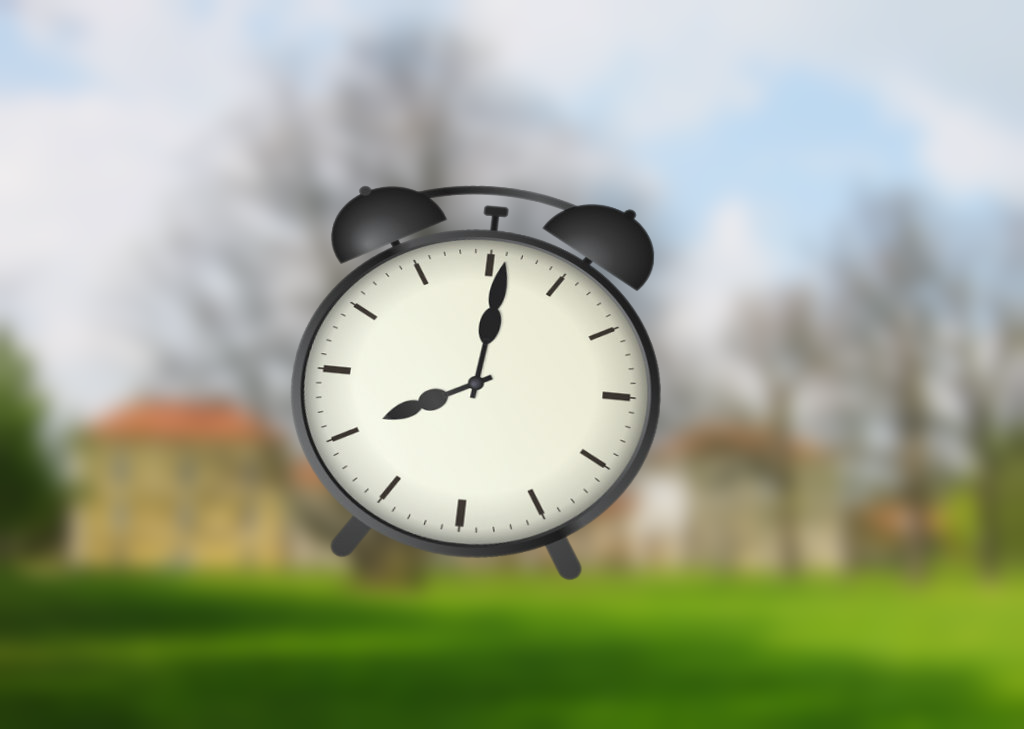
8:01
